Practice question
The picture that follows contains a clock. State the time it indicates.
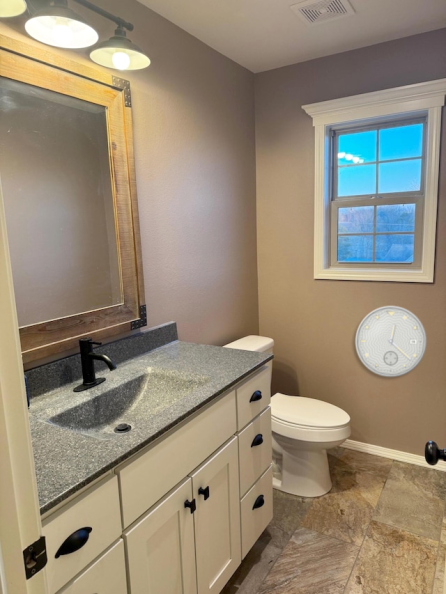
12:22
